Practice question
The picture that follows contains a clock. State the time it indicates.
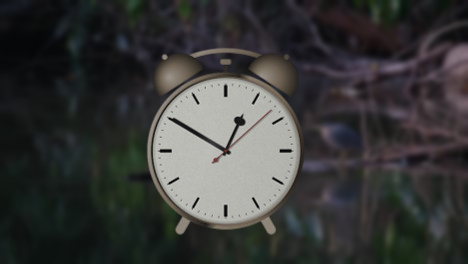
12:50:08
